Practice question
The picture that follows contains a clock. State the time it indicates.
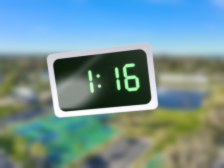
1:16
